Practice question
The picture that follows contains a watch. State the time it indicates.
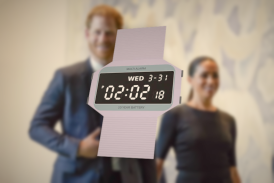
2:02:18
